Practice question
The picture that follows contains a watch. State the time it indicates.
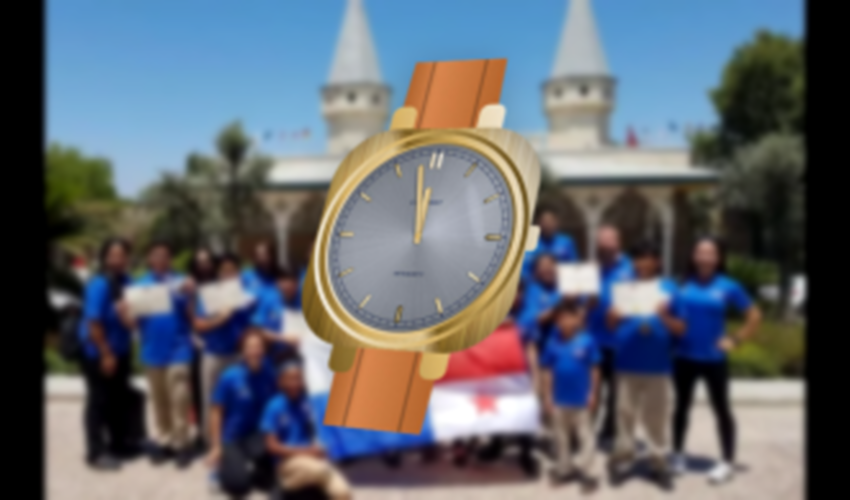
11:58
